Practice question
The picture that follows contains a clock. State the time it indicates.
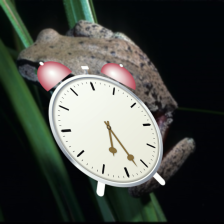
6:27
